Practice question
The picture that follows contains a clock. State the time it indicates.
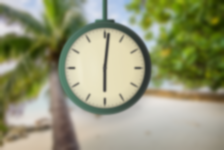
6:01
